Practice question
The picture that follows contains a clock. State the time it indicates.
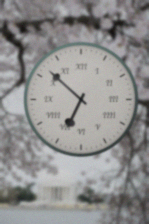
6:52
